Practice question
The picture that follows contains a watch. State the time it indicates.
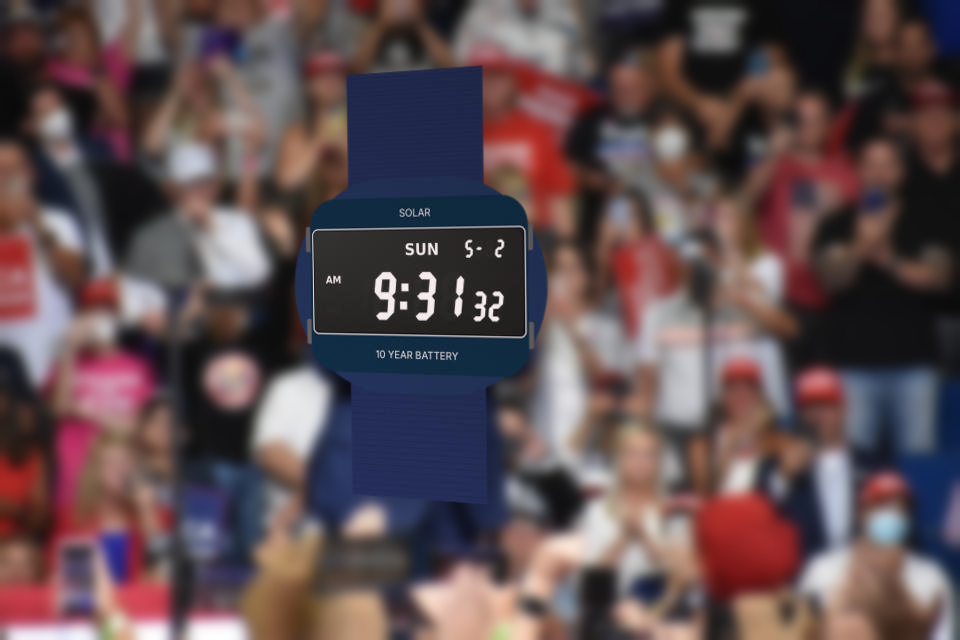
9:31:32
